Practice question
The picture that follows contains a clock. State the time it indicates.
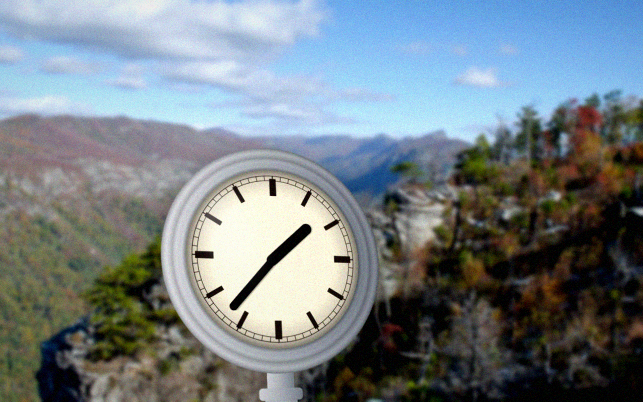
1:37
